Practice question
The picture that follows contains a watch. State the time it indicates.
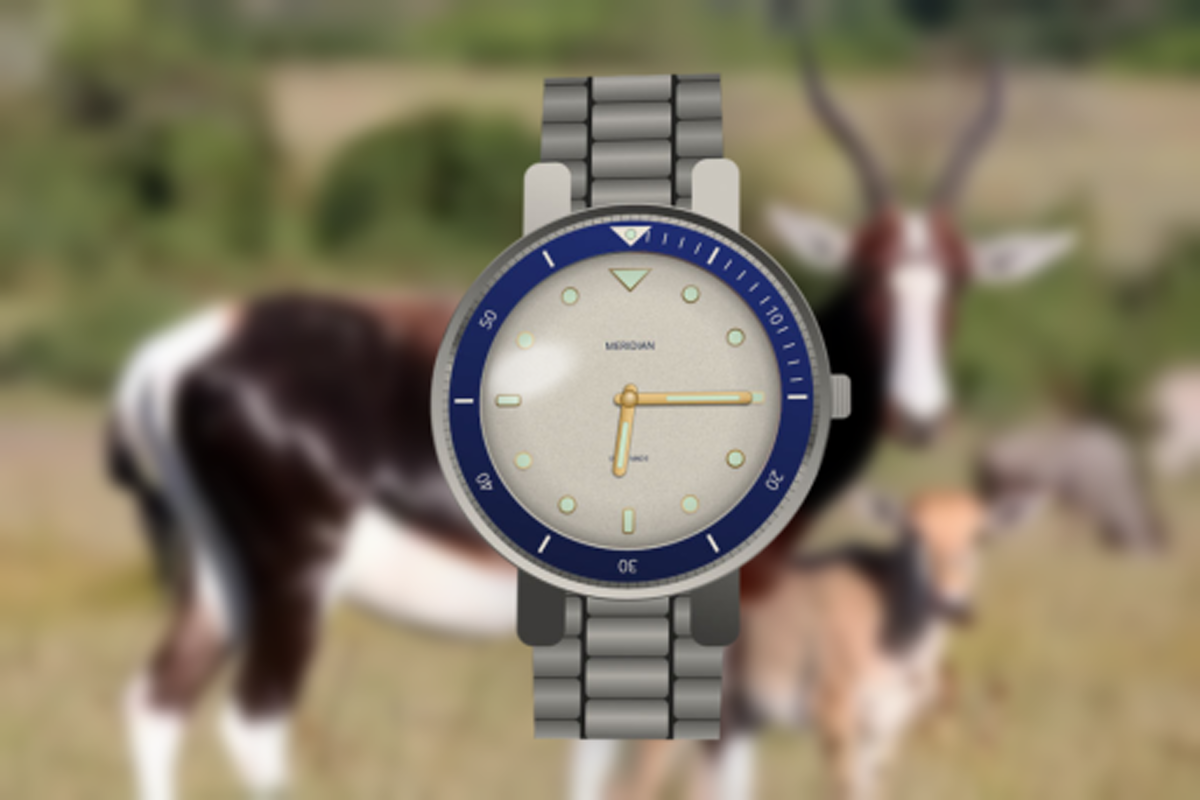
6:15
